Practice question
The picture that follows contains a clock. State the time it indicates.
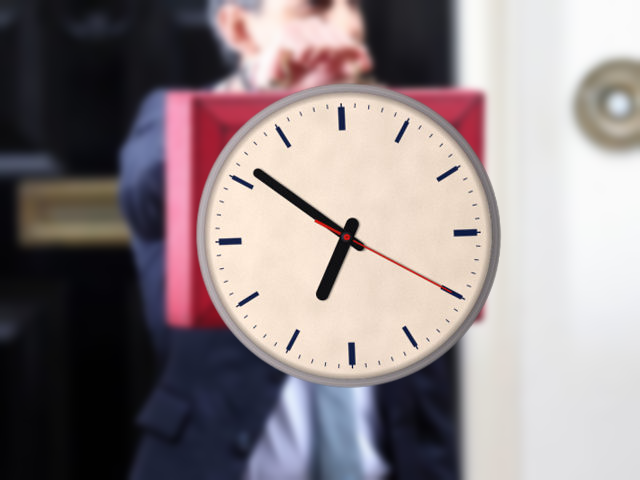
6:51:20
